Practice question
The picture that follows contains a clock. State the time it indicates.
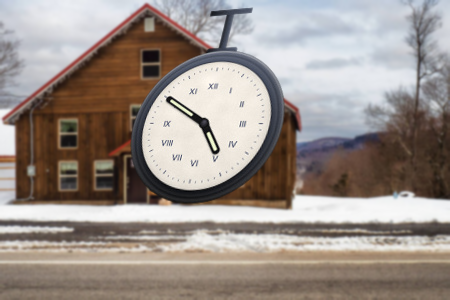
4:50
